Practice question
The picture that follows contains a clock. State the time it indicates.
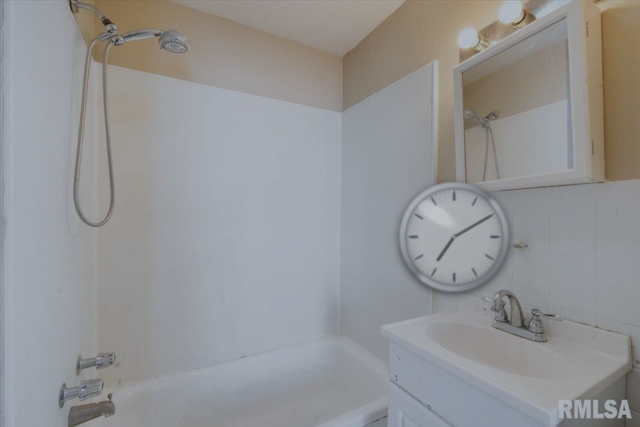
7:10
